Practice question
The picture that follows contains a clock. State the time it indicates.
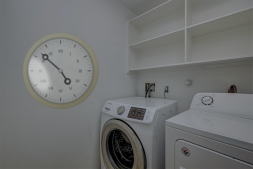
4:52
